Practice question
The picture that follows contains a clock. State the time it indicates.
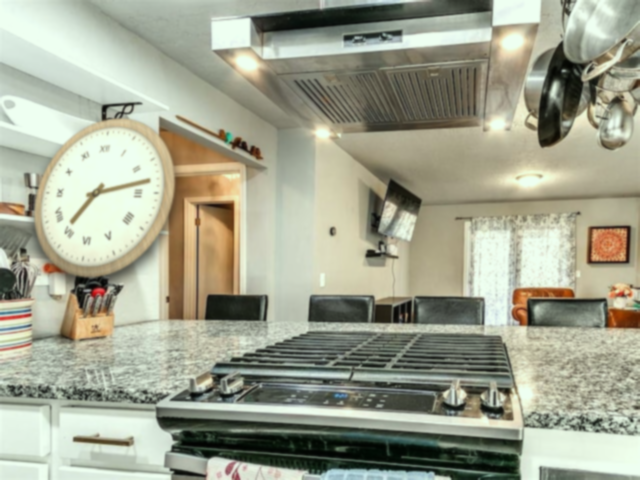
7:13
